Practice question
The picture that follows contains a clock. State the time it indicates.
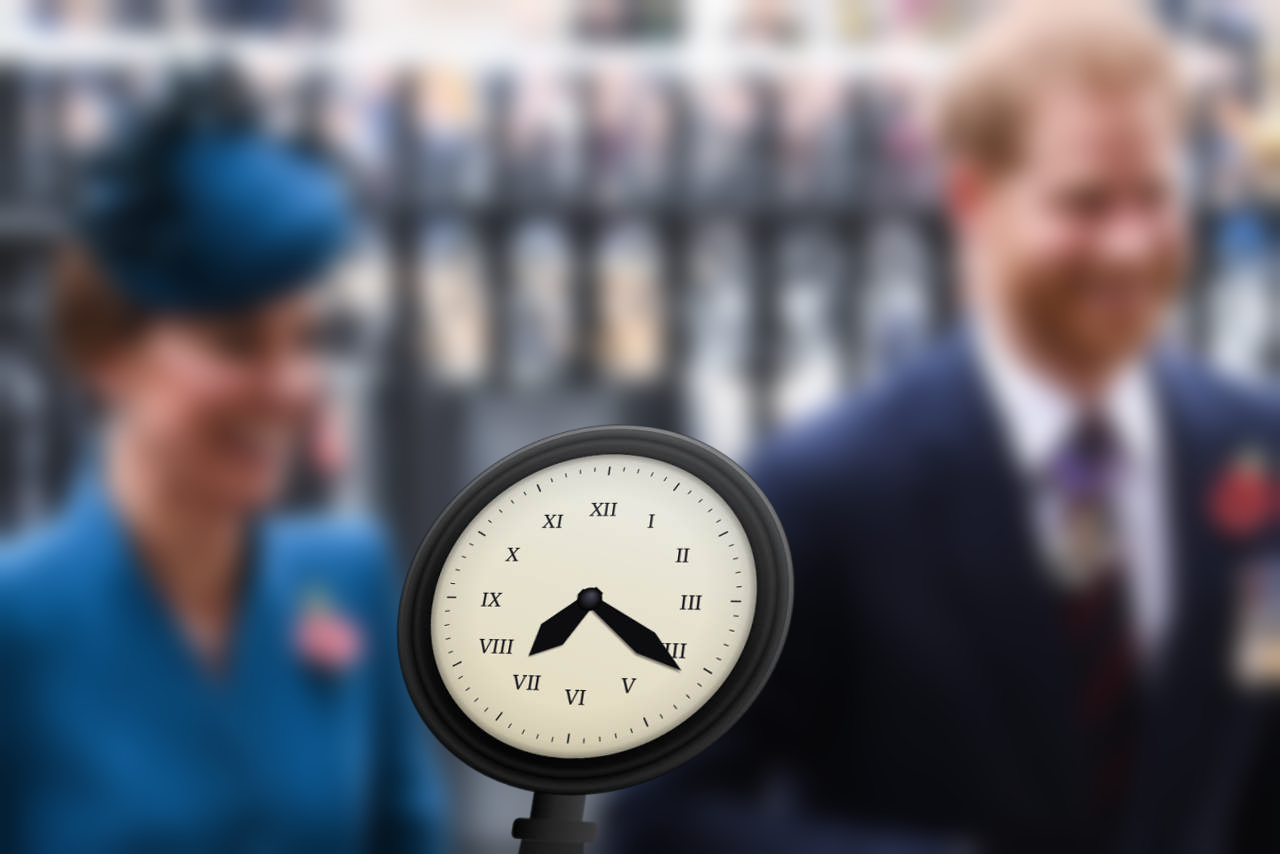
7:21
